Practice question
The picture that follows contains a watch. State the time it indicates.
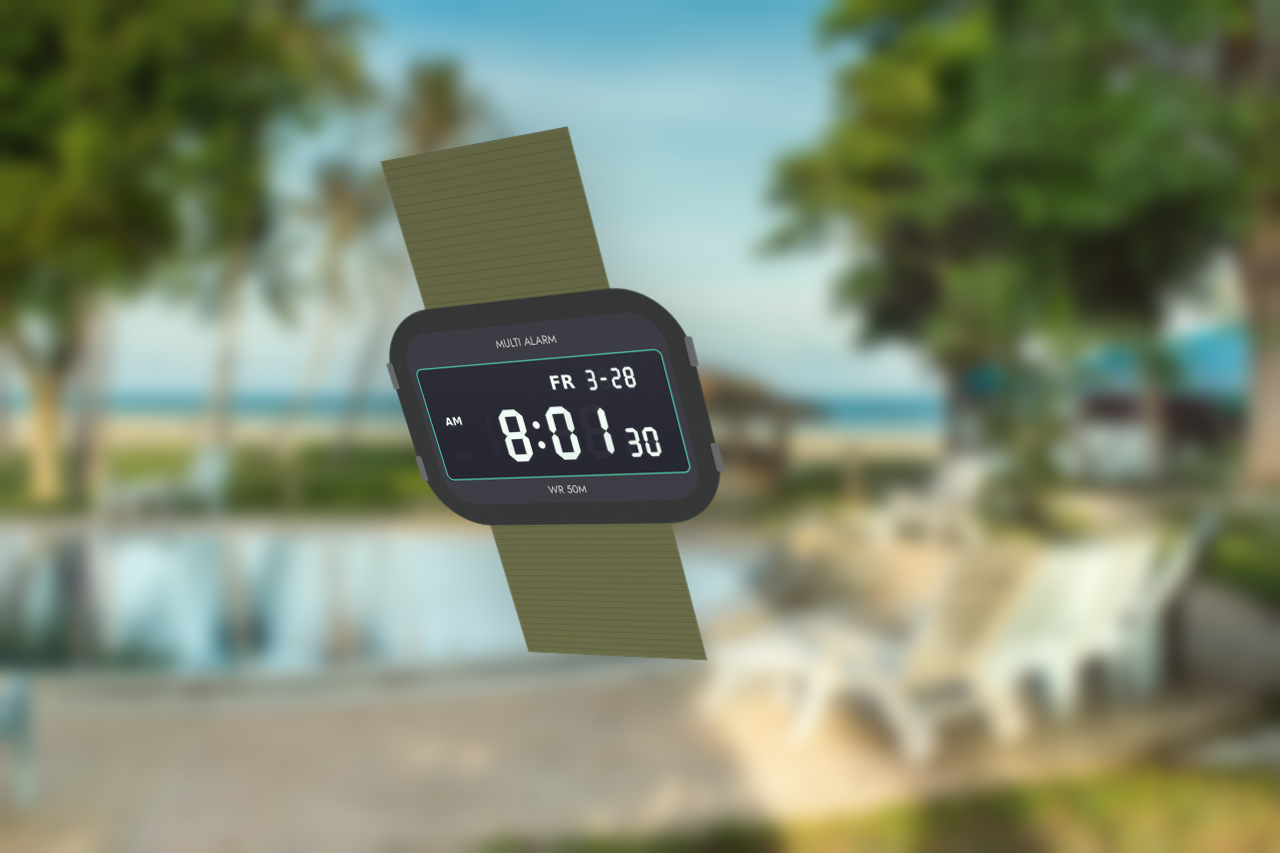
8:01:30
